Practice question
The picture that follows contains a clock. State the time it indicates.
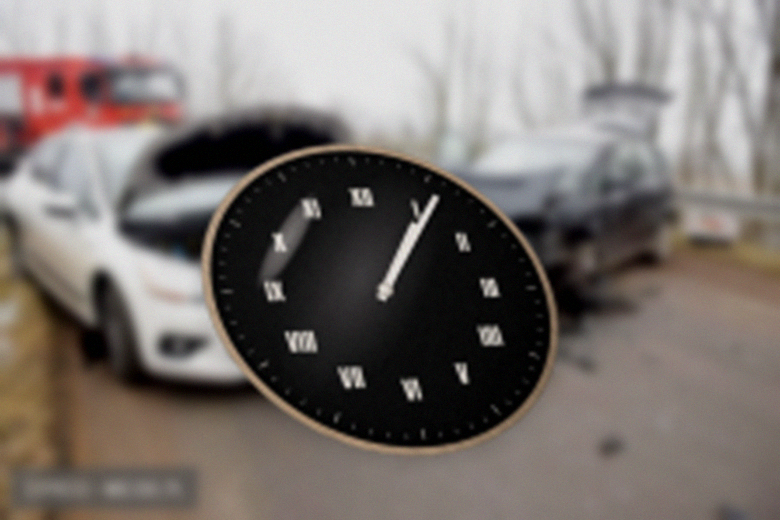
1:06
